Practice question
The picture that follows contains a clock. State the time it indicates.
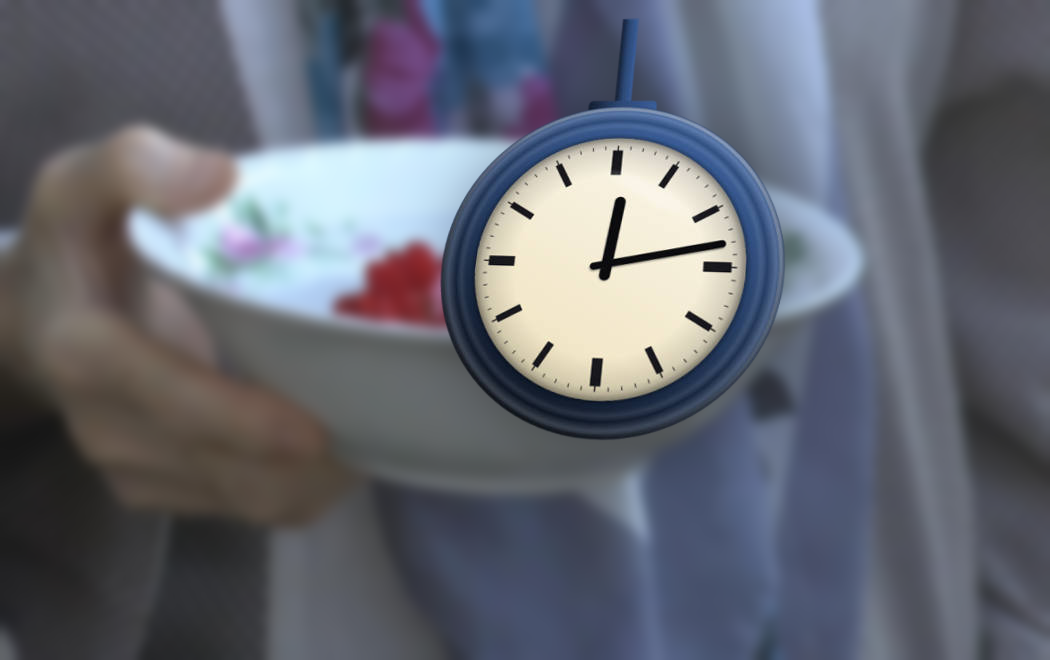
12:13
